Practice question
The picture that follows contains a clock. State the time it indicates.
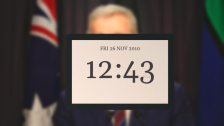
12:43
